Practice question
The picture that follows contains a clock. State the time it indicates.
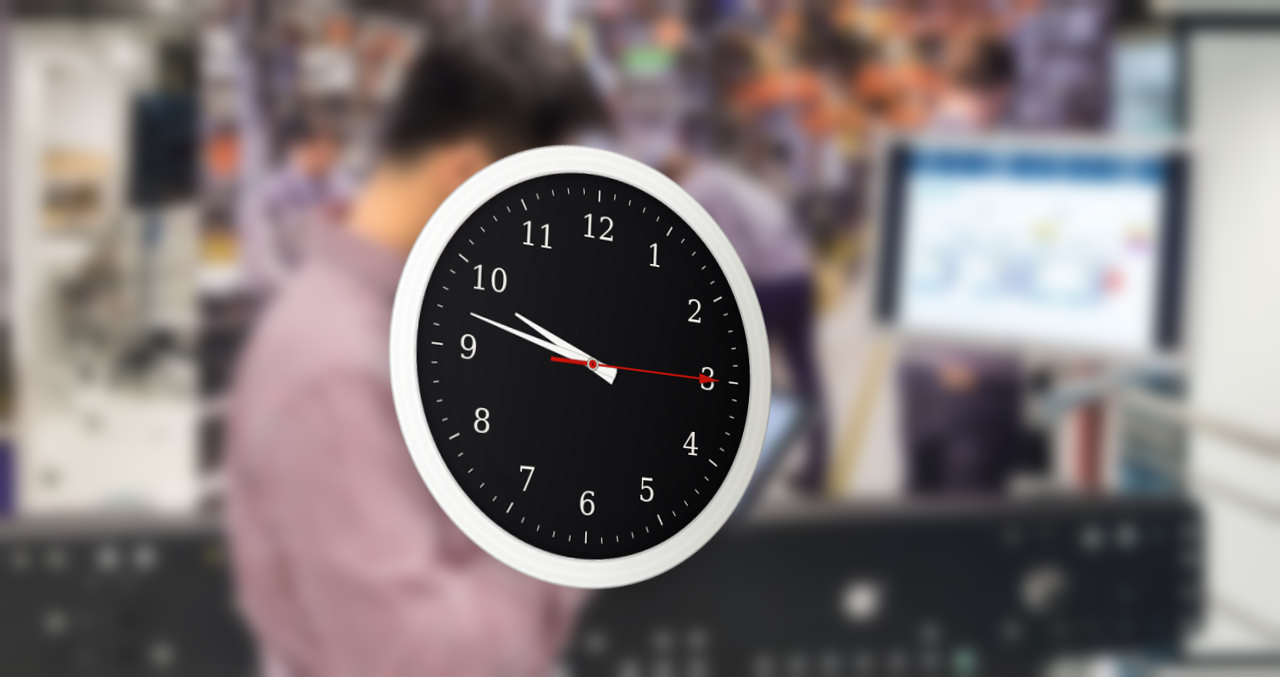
9:47:15
